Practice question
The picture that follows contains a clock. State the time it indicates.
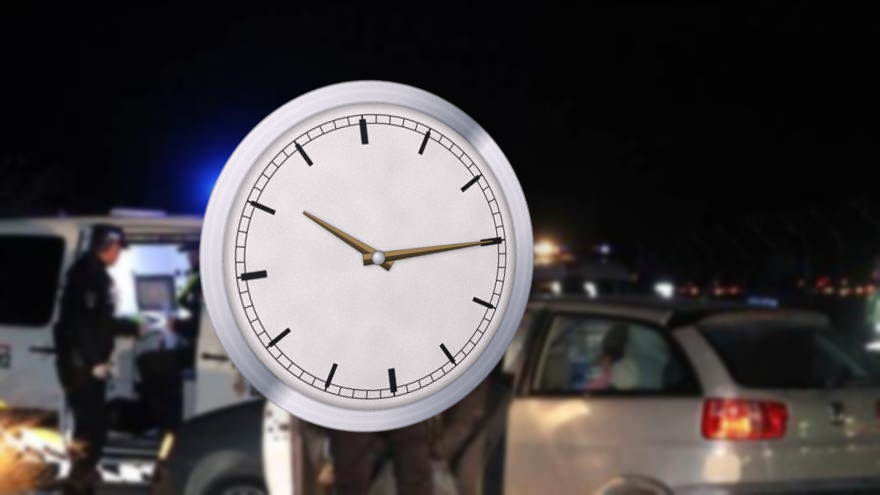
10:15
